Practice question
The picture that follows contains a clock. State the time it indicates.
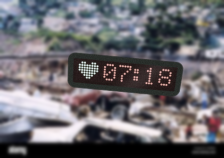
7:18
